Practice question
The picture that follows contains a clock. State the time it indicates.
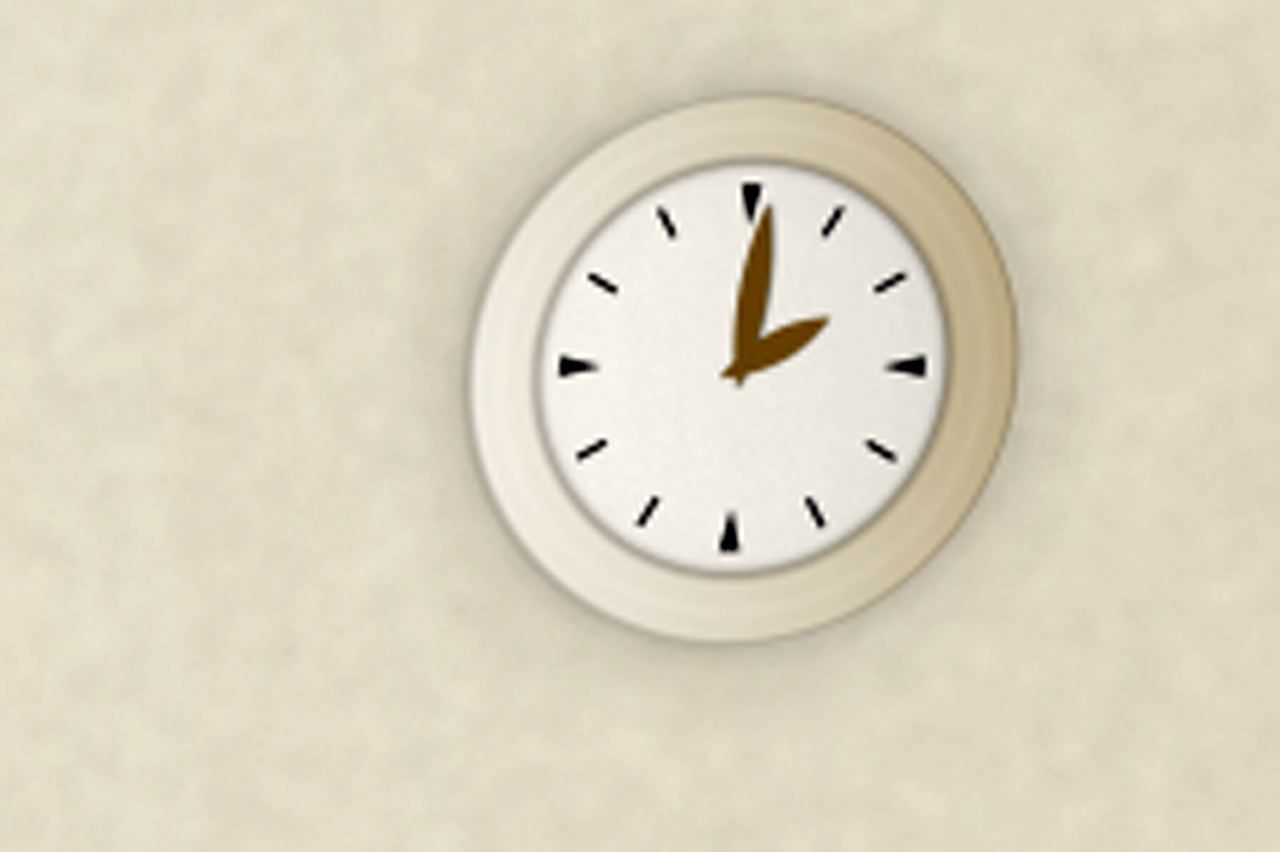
2:01
